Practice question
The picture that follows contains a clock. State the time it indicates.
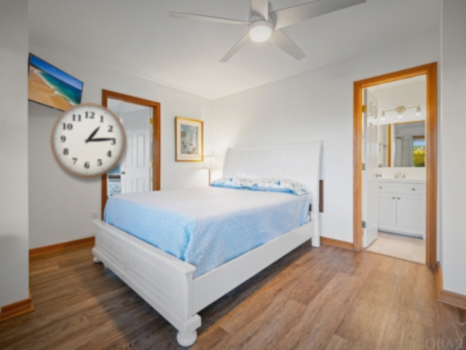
1:14
